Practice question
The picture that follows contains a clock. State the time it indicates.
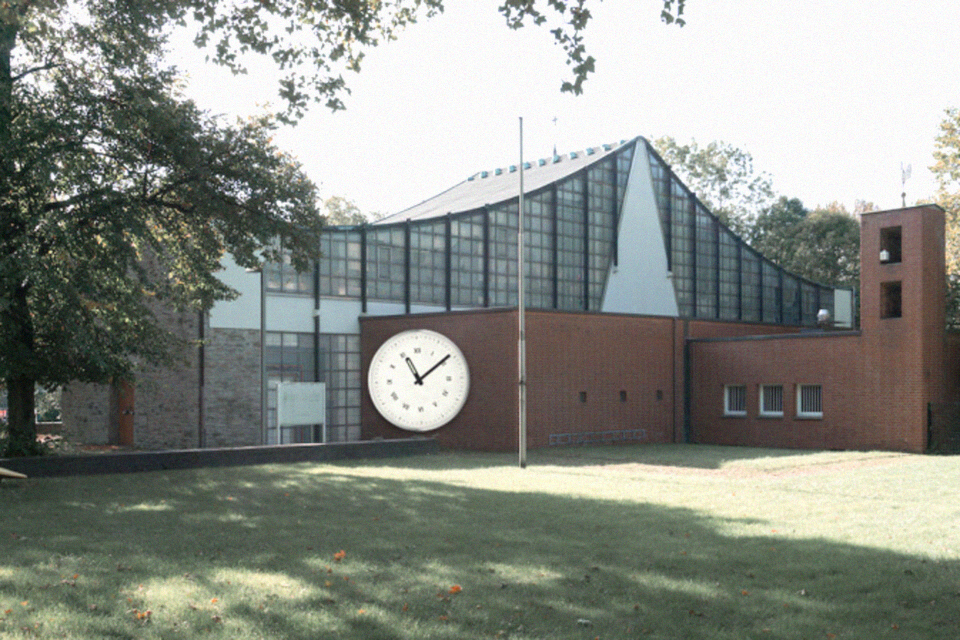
11:09
